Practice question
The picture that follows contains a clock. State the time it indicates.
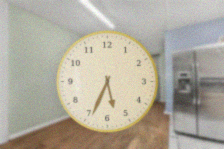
5:34
